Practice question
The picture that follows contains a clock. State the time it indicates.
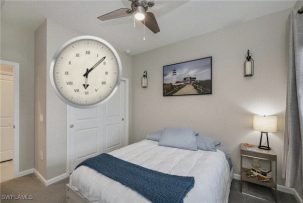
6:08
